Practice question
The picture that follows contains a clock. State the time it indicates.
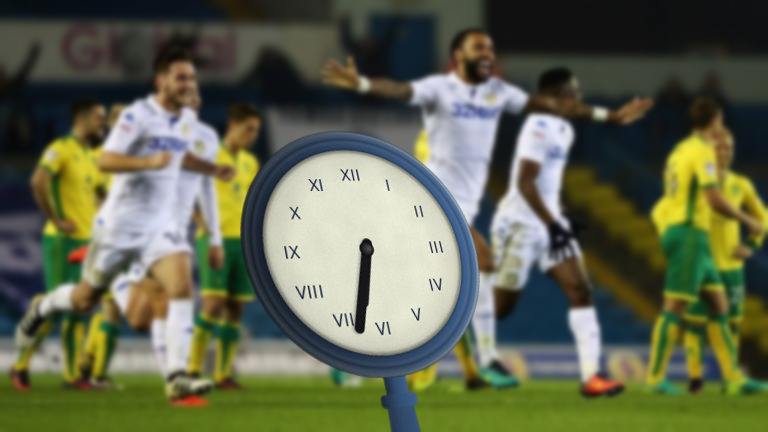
6:33
